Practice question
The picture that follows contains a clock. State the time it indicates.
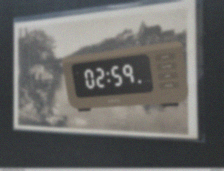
2:59
